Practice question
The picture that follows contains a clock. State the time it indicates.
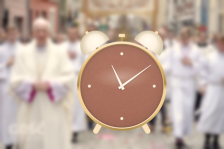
11:09
